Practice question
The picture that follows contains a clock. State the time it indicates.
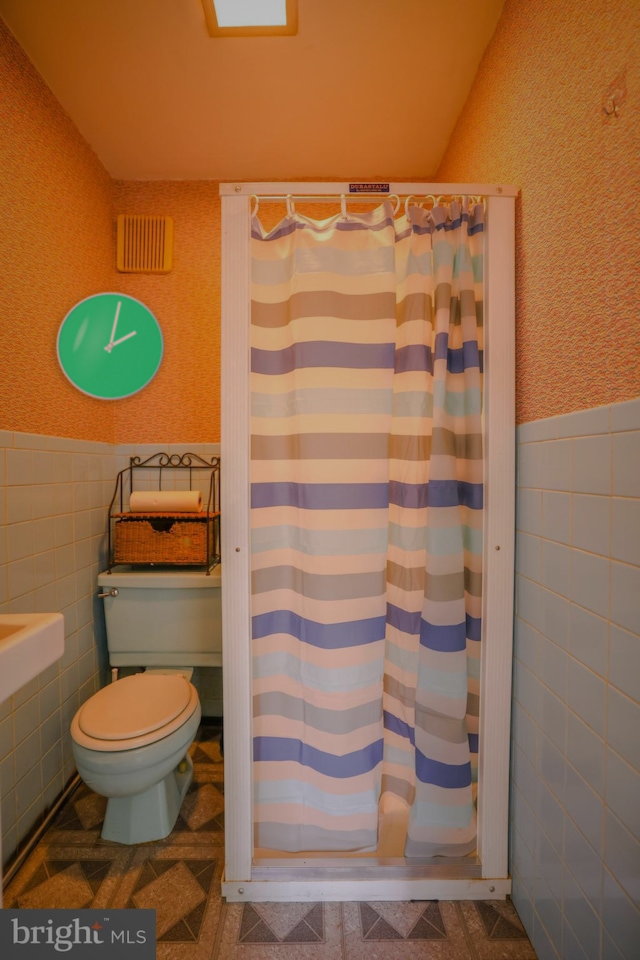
2:02
